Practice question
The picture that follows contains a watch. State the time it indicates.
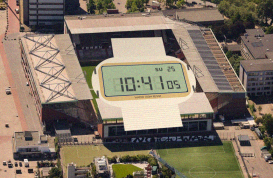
10:41:05
